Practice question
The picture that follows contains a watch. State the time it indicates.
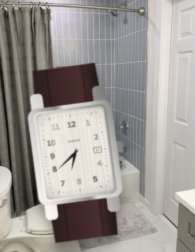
6:39
